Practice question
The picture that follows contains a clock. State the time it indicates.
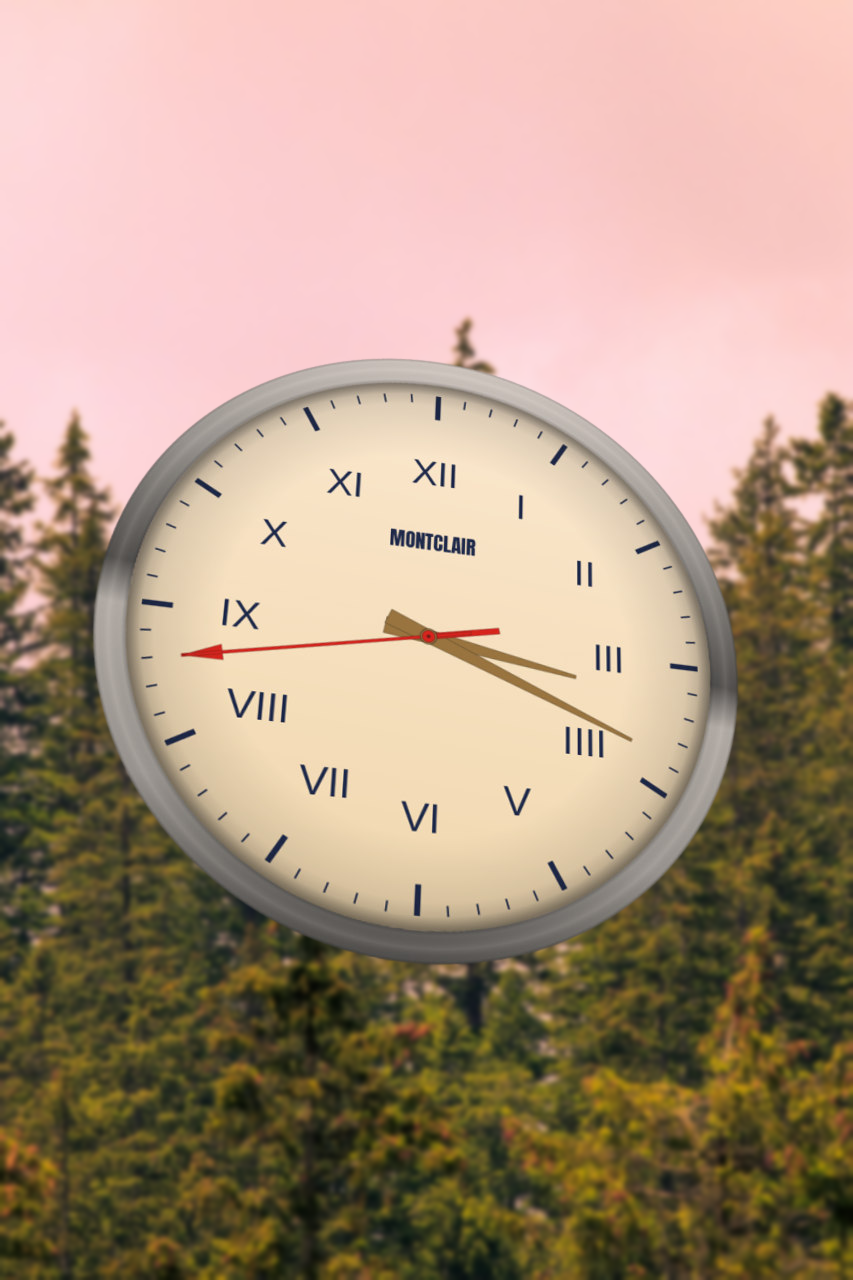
3:18:43
